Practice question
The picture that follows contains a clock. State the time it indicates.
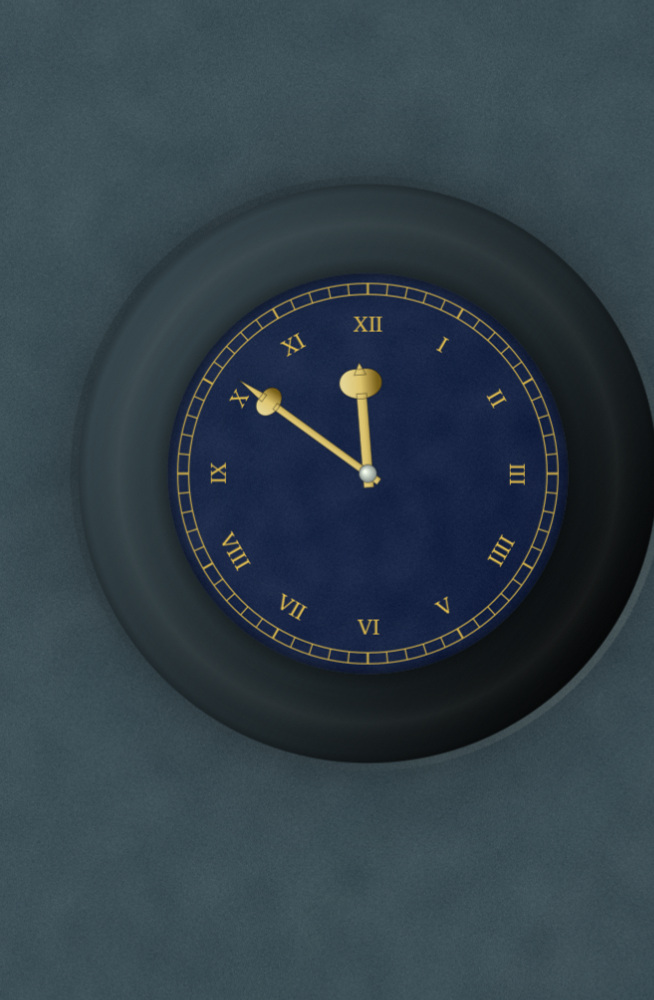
11:51
